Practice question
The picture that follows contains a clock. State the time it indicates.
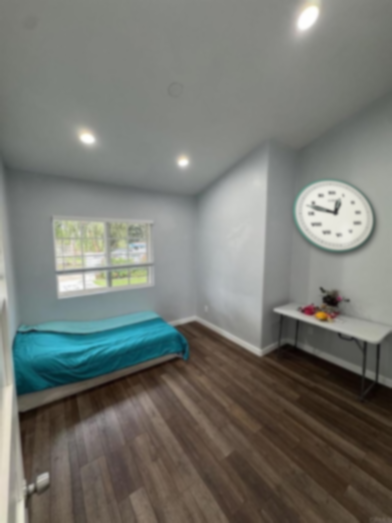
12:48
